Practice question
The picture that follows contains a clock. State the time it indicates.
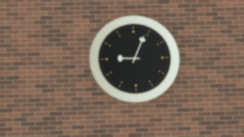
9:04
